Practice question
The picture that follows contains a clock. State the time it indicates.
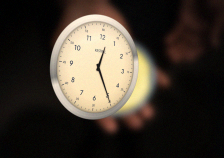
12:25
